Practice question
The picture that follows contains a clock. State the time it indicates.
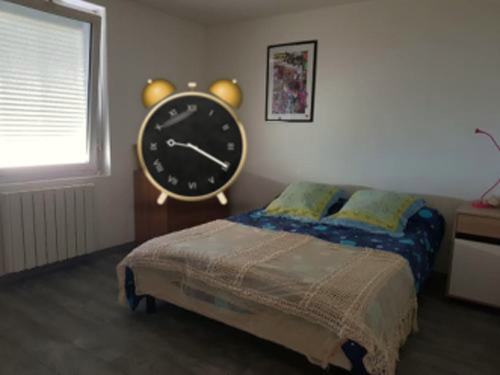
9:20
